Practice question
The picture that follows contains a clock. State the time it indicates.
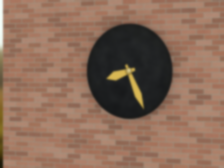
8:26
